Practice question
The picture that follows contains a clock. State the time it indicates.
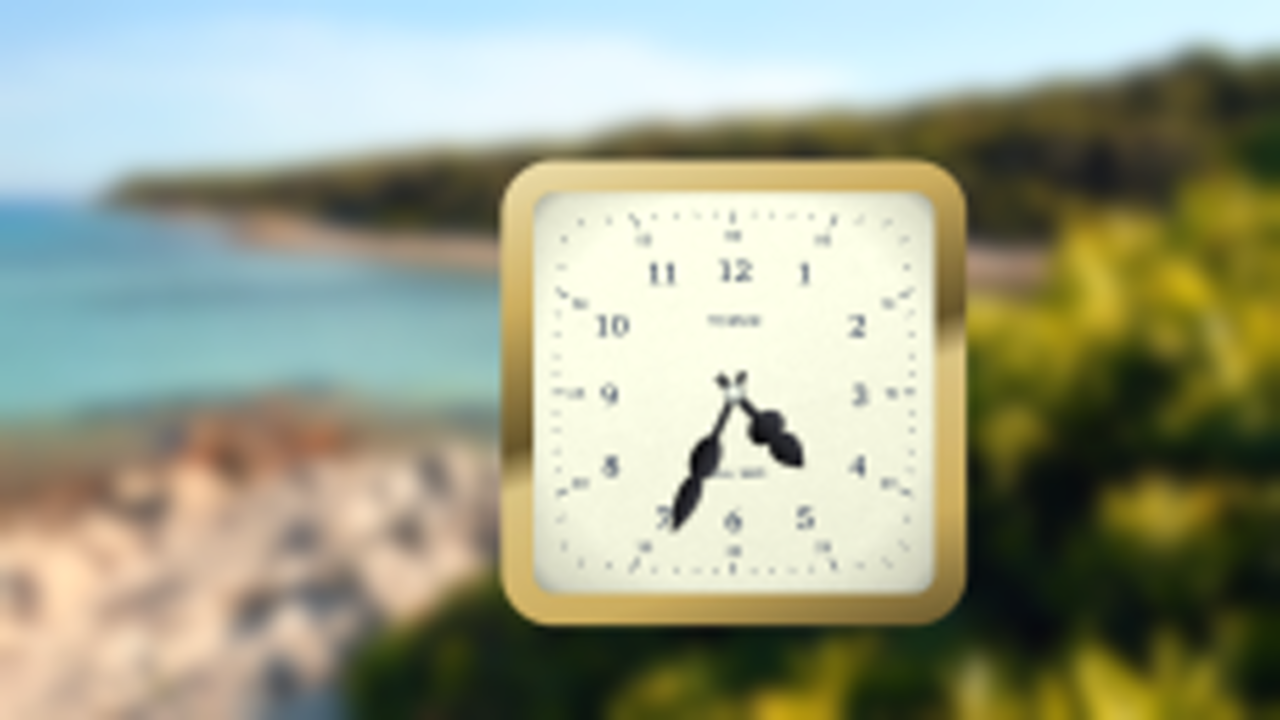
4:34
